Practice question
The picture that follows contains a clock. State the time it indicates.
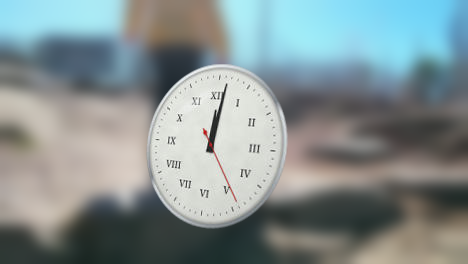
12:01:24
